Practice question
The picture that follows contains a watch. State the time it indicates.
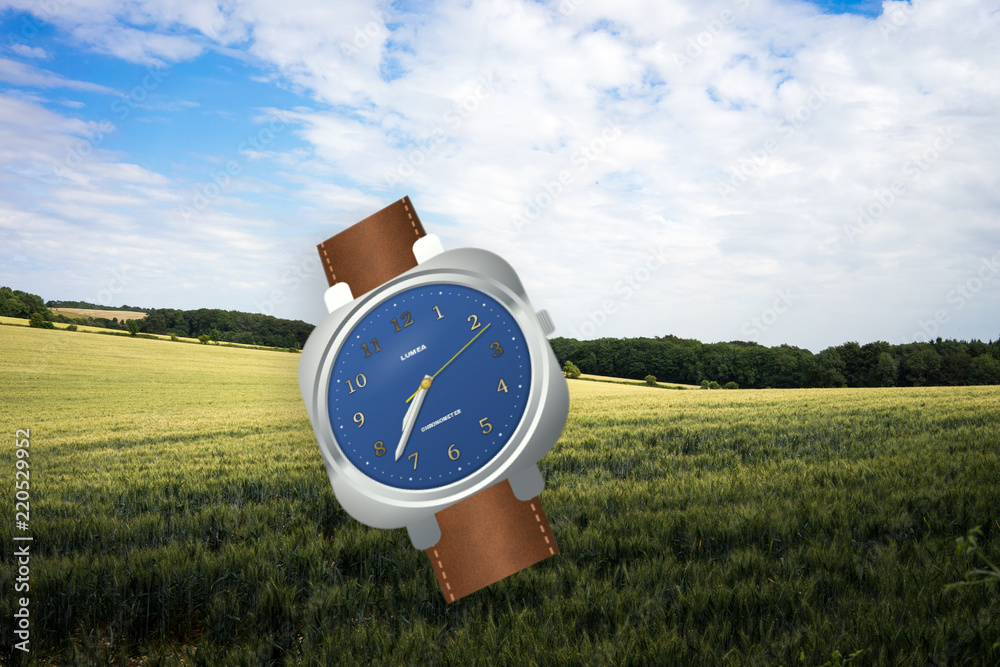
7:37:12
